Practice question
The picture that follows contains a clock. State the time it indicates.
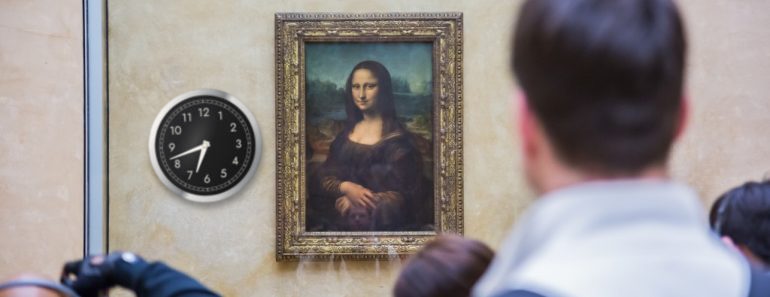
6:42
